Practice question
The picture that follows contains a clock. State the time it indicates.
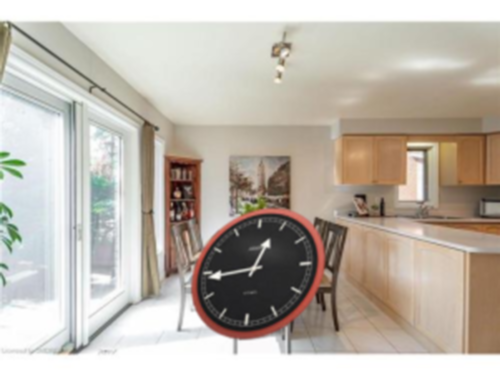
12:44
